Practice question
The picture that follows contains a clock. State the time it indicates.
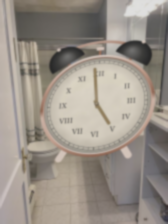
4:59
